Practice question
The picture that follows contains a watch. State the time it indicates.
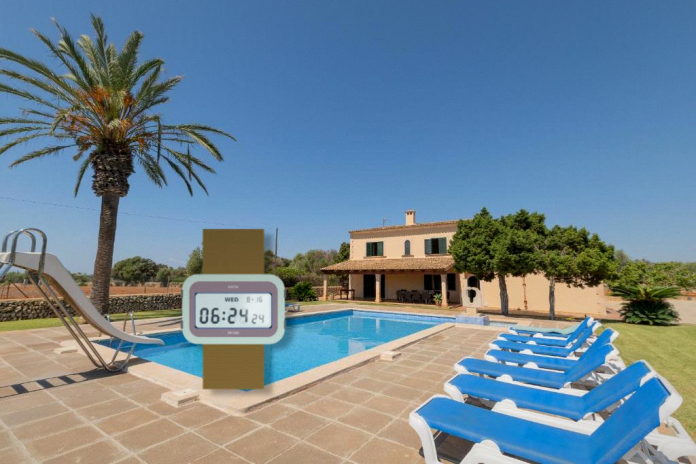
6:24:24
